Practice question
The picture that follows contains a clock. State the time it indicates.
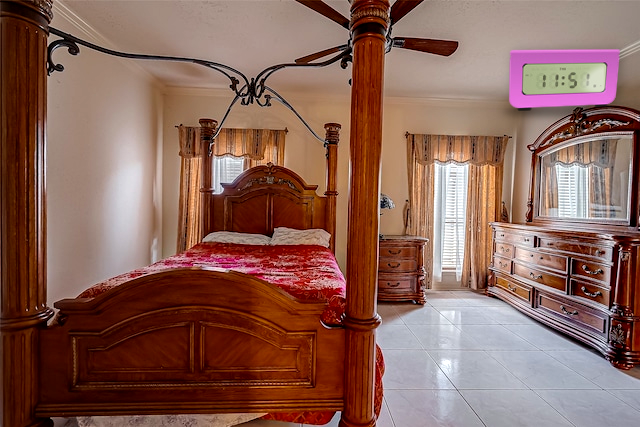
11:51
